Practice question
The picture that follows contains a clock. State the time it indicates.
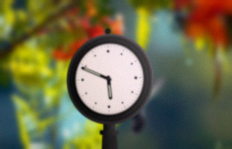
5:49
